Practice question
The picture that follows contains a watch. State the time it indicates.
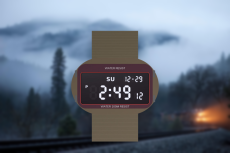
2:49:12
